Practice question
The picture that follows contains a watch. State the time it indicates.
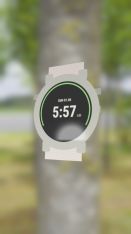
5:57
